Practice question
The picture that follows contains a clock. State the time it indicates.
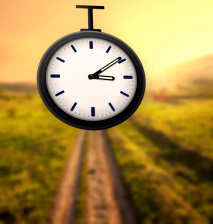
3:09
